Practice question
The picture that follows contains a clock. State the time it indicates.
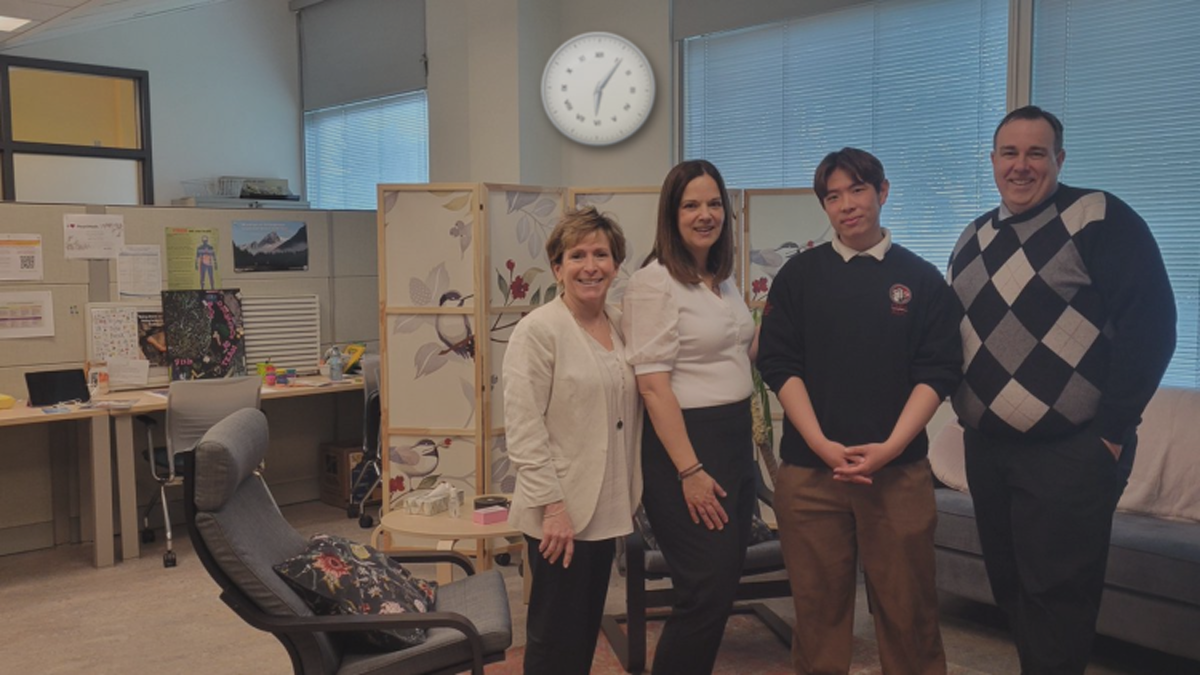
6:06
